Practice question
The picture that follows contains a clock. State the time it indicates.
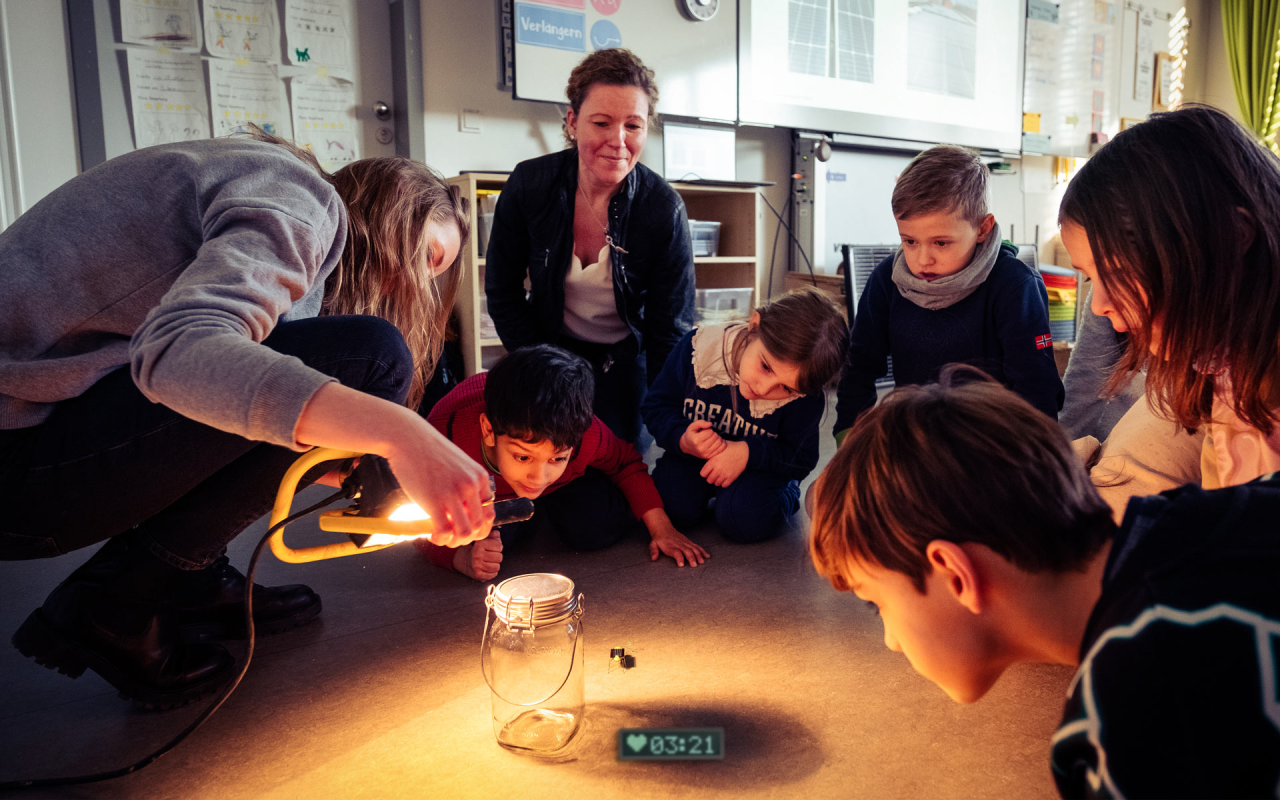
3:21
